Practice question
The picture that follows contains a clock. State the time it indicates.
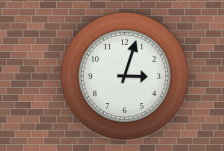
3:03
